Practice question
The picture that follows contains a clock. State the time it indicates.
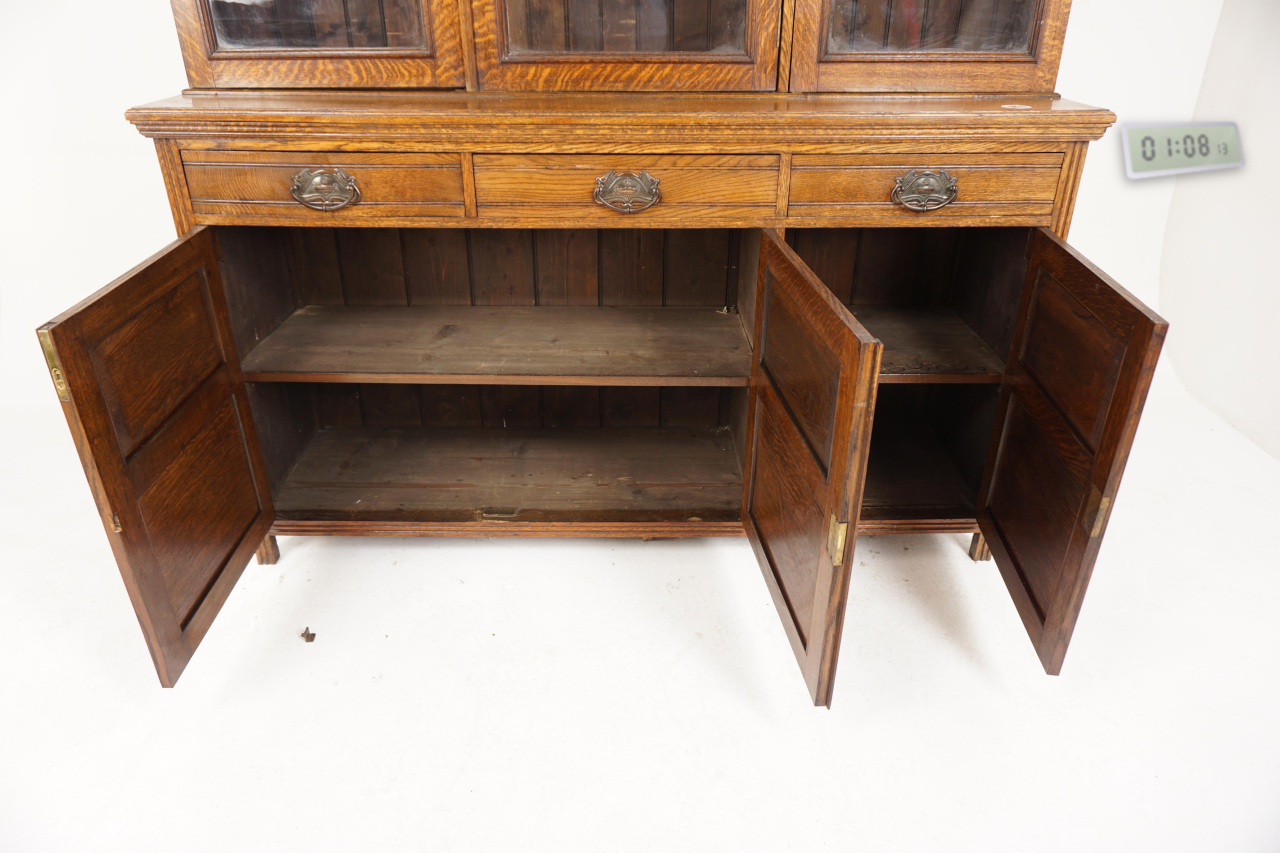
1:08:13
